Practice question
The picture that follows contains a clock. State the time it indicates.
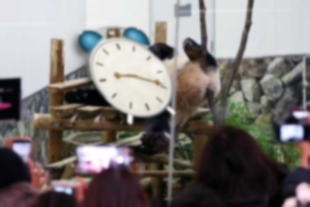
9:19
